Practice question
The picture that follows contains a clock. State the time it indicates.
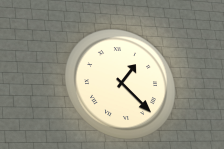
1:23
